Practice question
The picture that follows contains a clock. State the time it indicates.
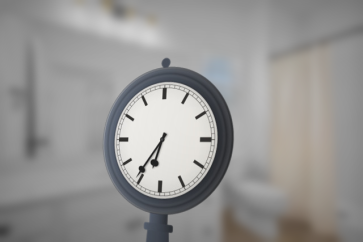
6:36
